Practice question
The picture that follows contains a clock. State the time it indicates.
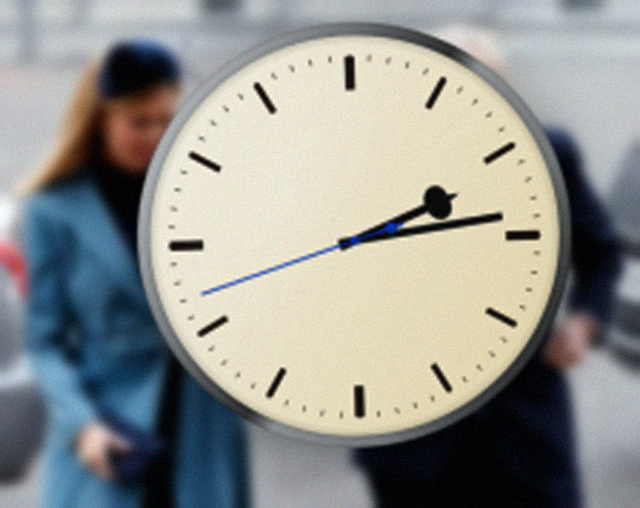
2:13:42
